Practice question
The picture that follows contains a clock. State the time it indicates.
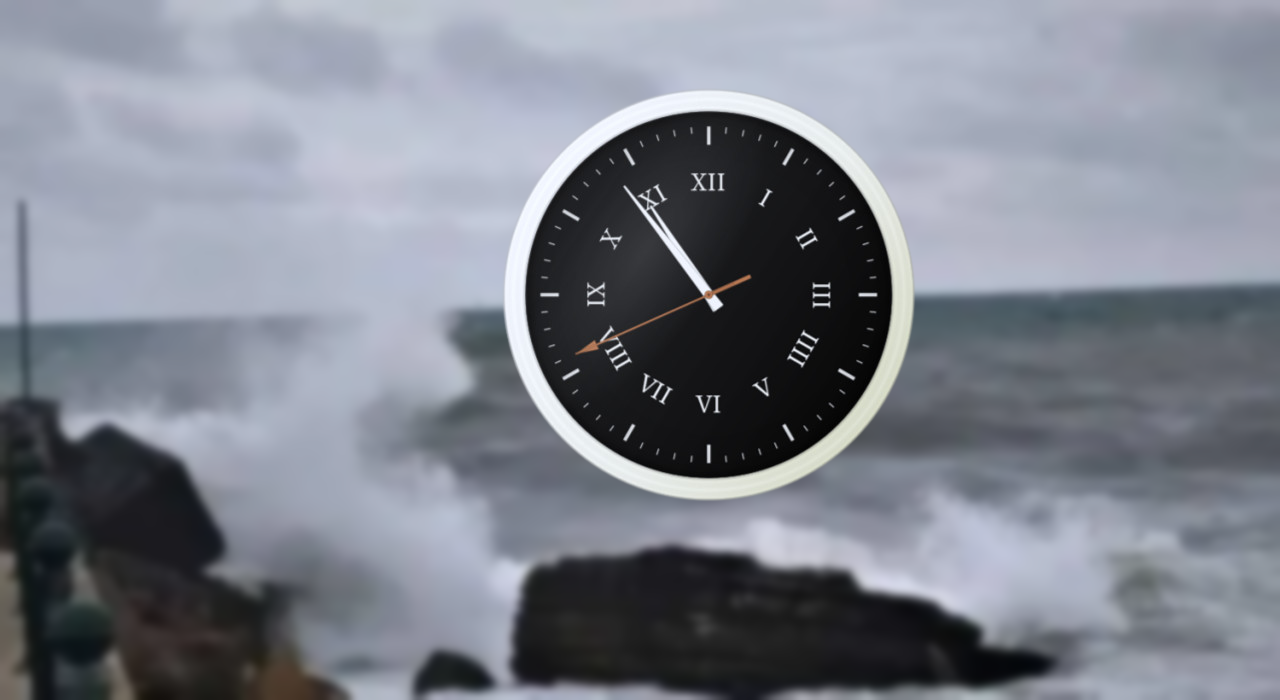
10:53:41
